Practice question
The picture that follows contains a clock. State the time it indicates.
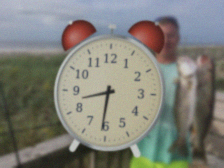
8:31
